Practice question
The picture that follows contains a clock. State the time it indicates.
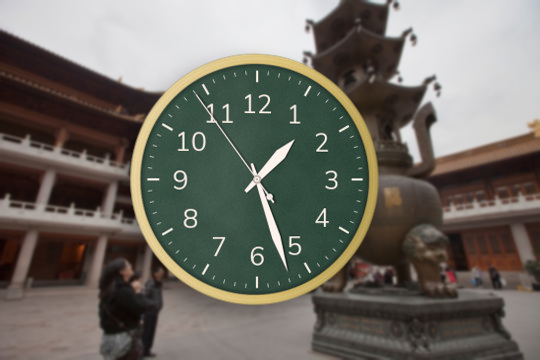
1:26:54
